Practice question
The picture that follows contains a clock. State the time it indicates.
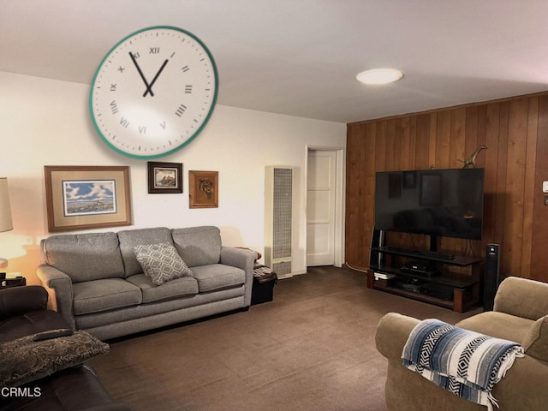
12:54
